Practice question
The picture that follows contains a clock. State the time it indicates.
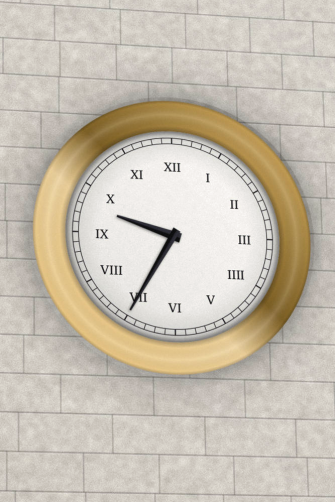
9:35
